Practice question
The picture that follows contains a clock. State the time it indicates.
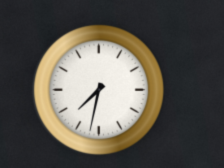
7:32
